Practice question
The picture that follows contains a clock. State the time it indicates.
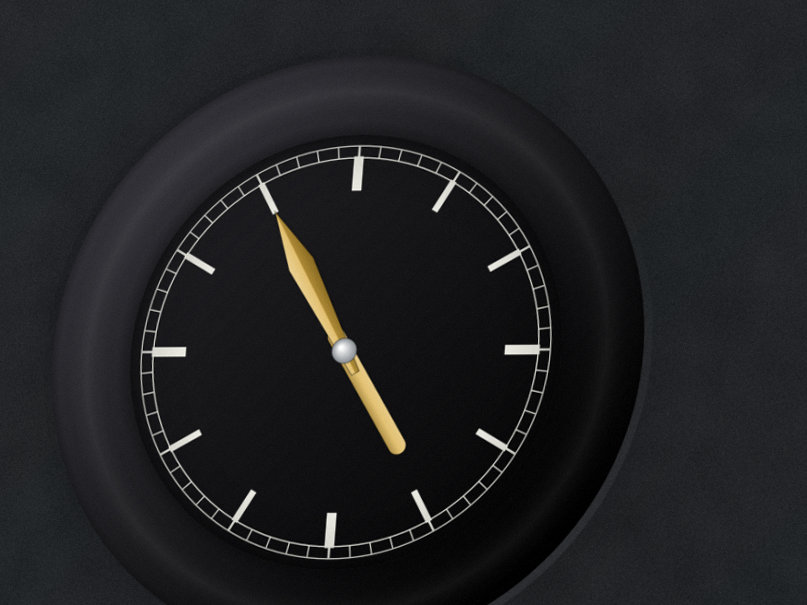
4:55
